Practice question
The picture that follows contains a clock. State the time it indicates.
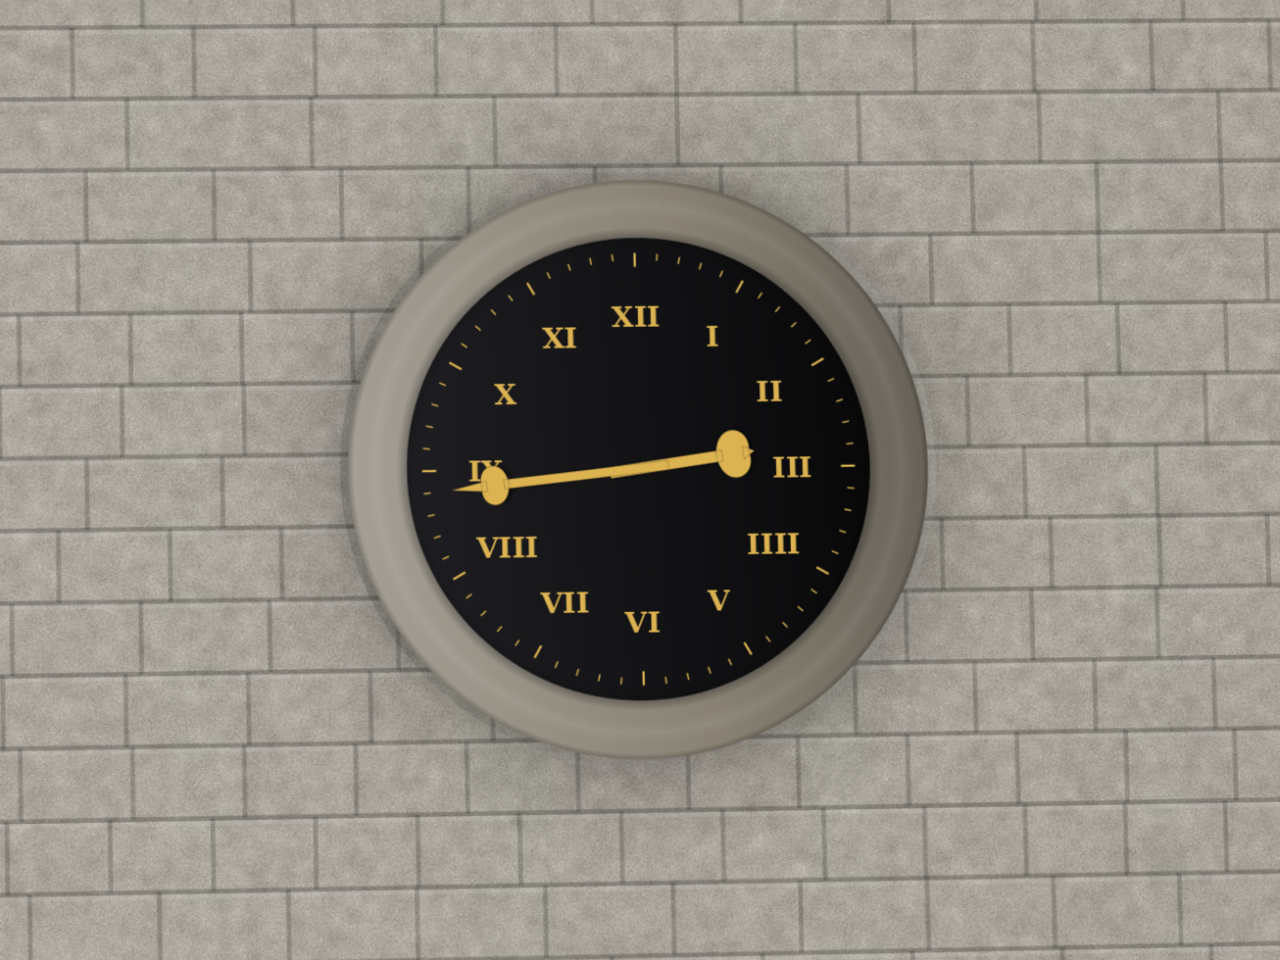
2:44
